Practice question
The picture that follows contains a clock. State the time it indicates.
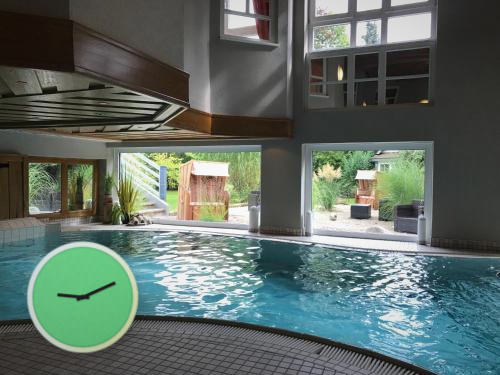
9:11
